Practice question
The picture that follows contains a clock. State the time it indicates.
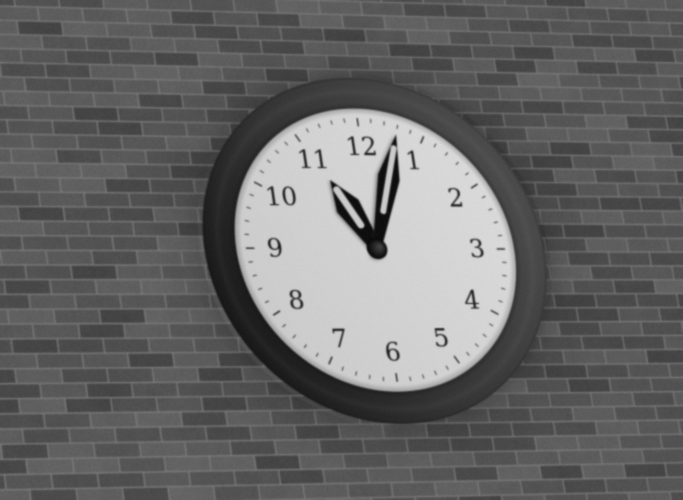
11:03
